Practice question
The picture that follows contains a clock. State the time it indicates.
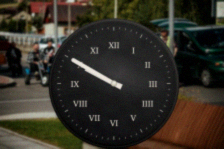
9:50
